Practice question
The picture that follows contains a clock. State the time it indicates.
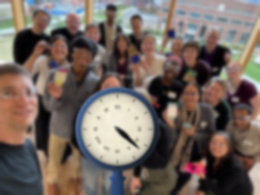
4:22
